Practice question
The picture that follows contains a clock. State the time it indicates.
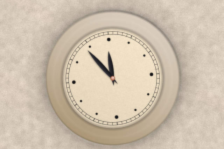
11:54
